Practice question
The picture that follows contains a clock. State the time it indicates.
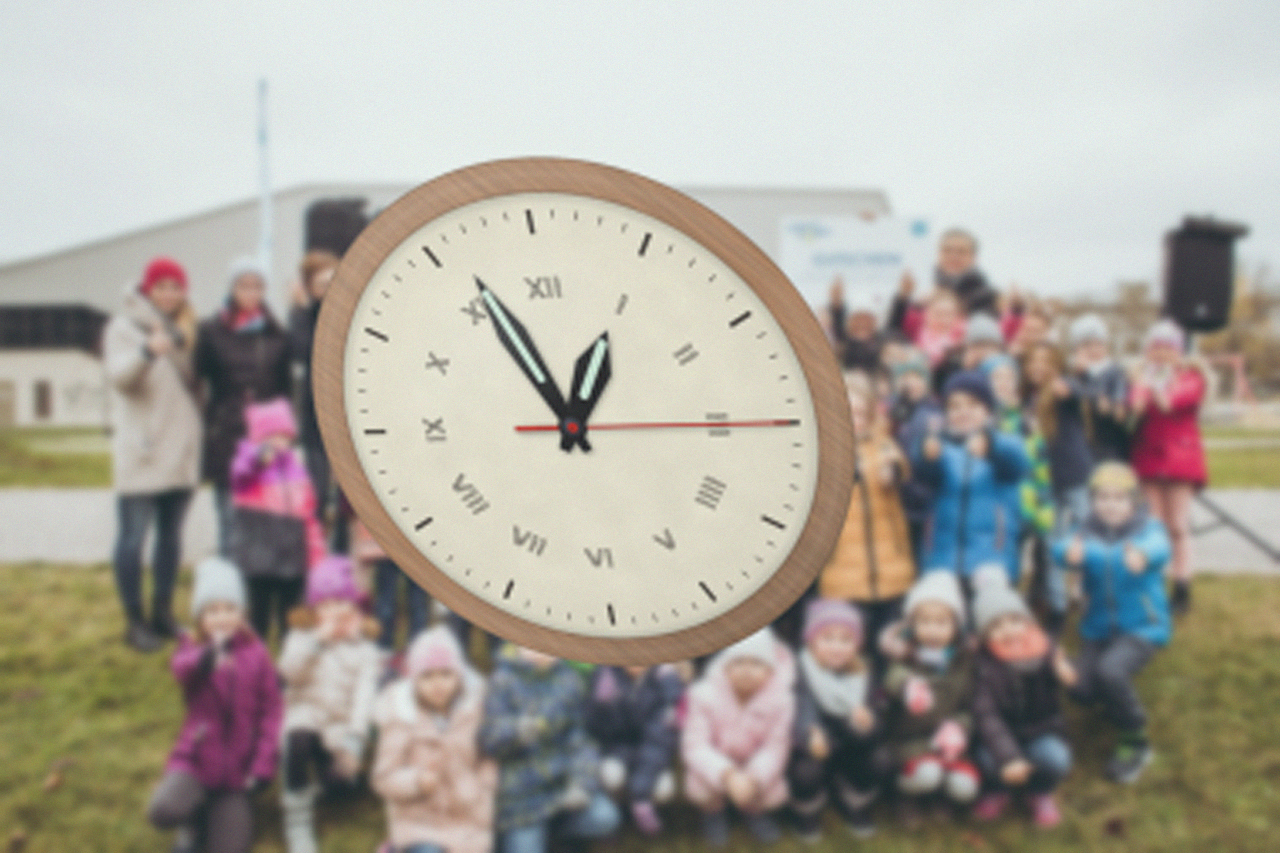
12:56:15
